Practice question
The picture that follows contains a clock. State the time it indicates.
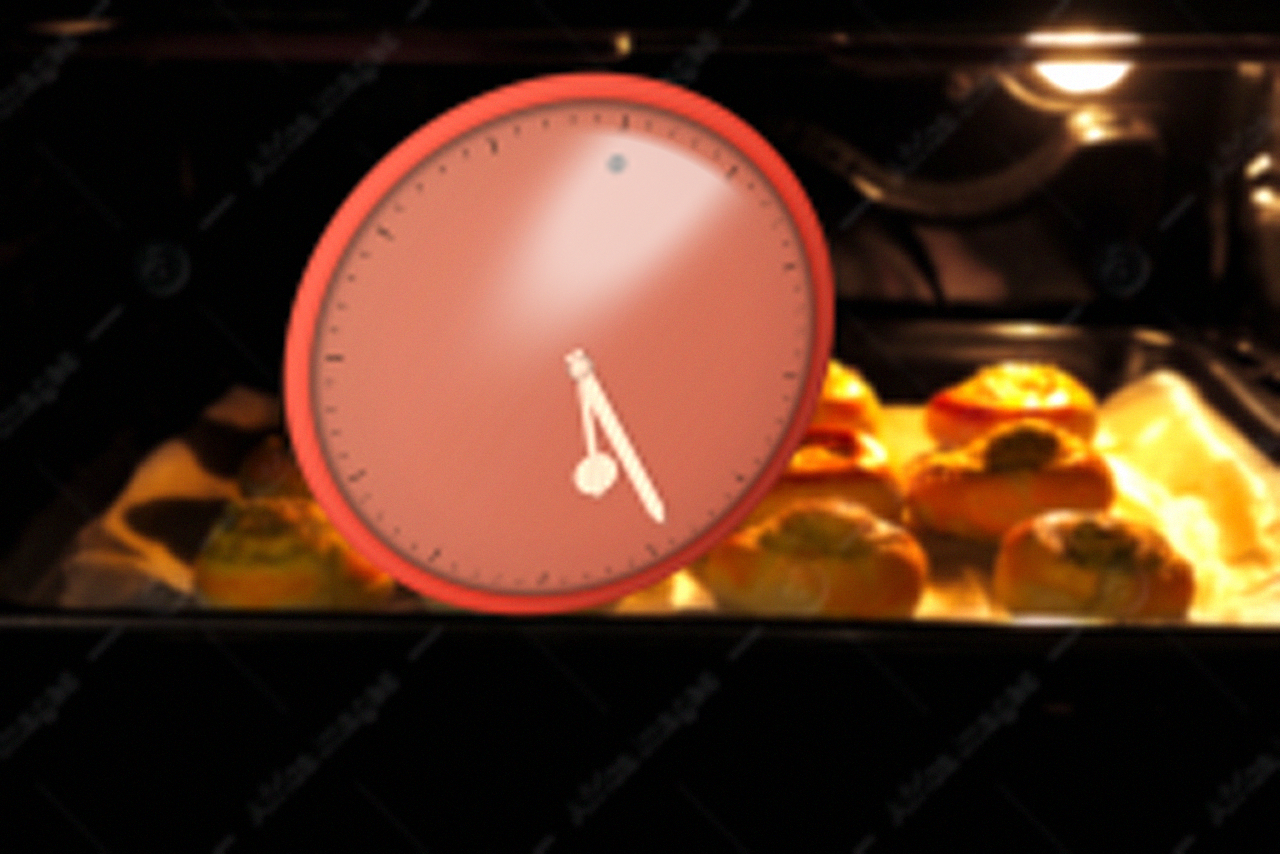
5:24
